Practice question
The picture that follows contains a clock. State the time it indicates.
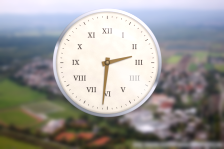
2:31
